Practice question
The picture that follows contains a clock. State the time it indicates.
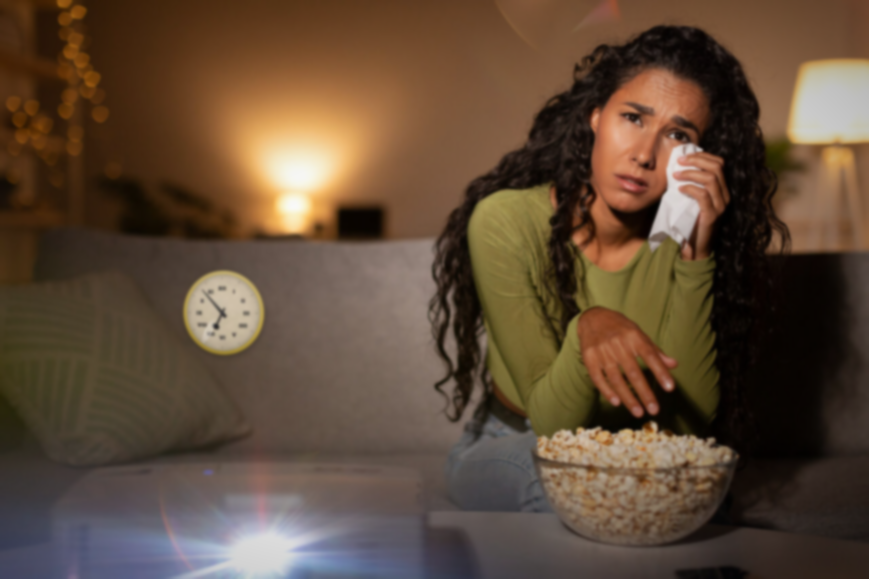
6:53
